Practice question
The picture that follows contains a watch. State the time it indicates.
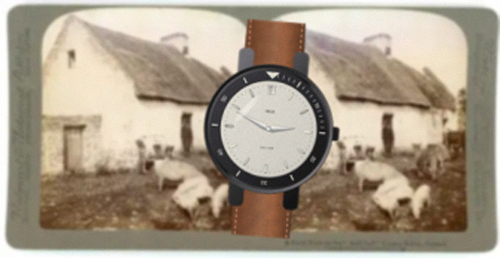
2:49
